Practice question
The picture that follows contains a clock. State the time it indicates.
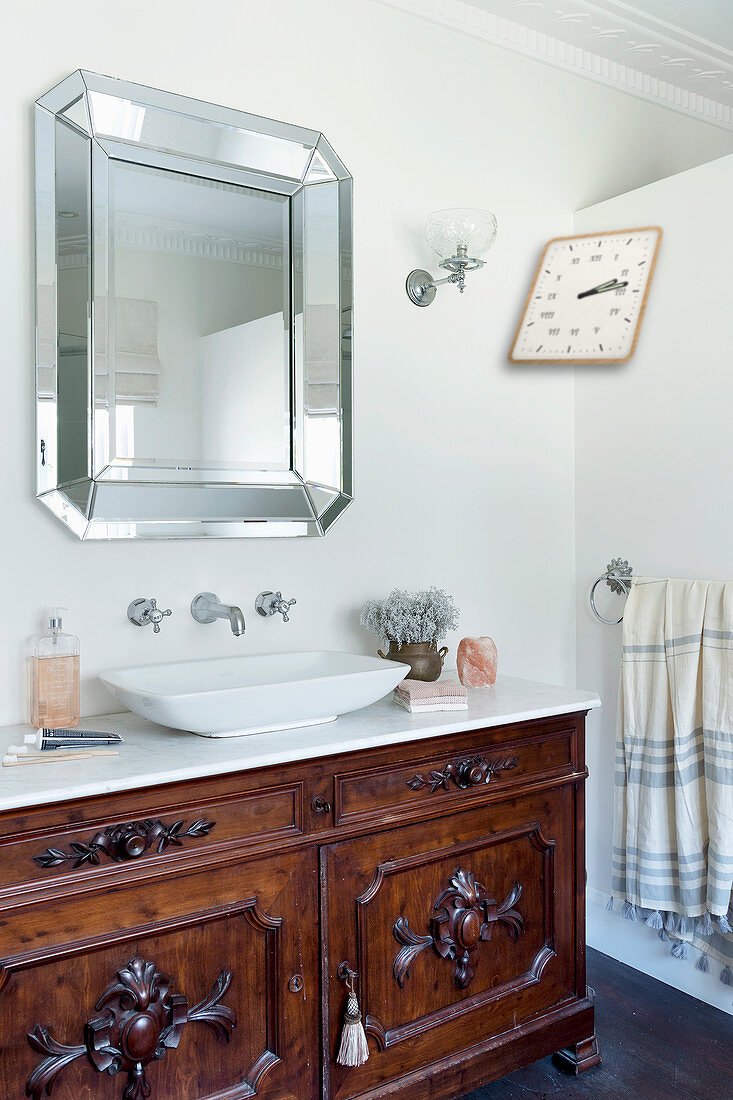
2:13
